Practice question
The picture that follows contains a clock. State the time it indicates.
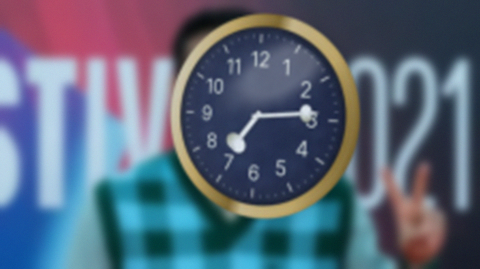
7:14
